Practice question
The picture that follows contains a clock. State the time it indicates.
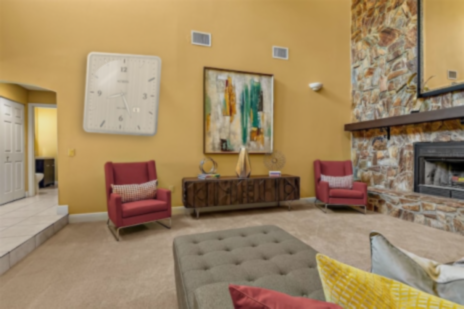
8:26
